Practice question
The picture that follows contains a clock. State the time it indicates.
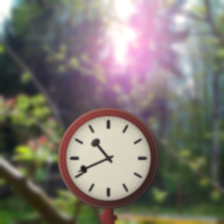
10:41
